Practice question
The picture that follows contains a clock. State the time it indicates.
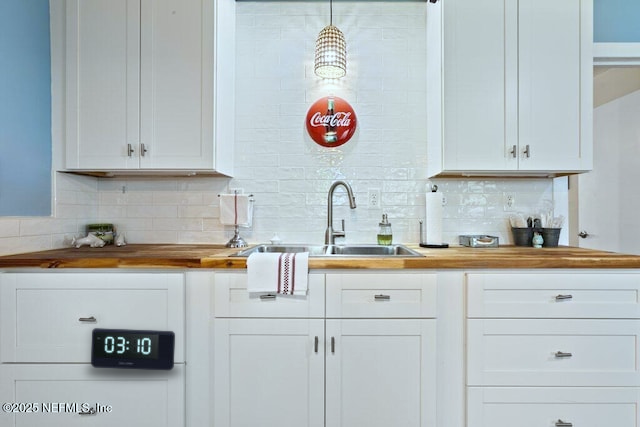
3:10
